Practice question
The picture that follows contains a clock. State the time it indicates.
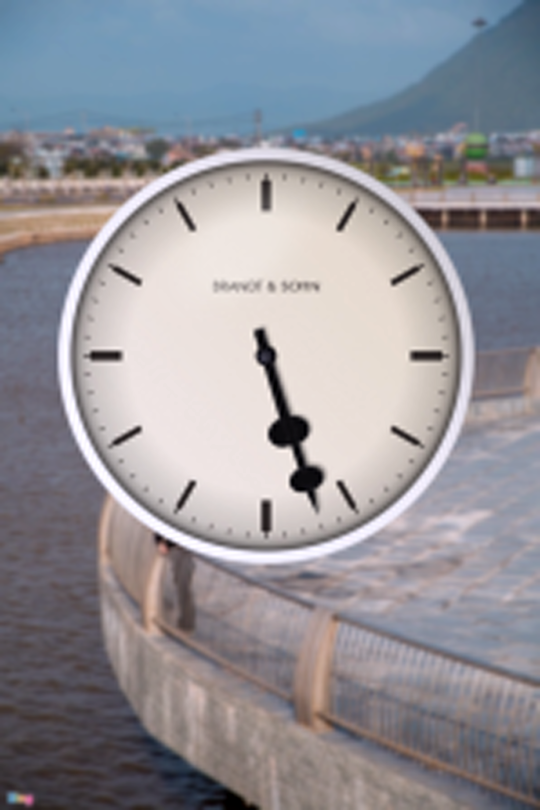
5:27
